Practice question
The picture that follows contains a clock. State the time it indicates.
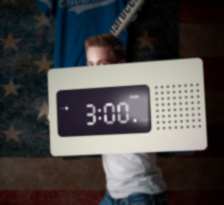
3:00
